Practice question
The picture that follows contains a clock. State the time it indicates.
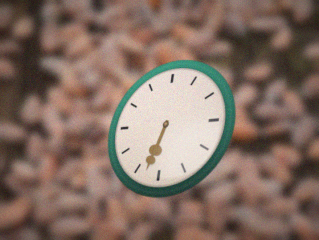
6:33
